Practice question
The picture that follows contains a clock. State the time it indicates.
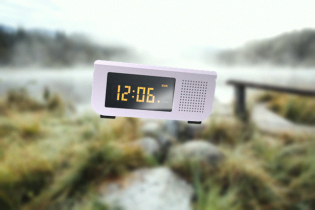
12:06
